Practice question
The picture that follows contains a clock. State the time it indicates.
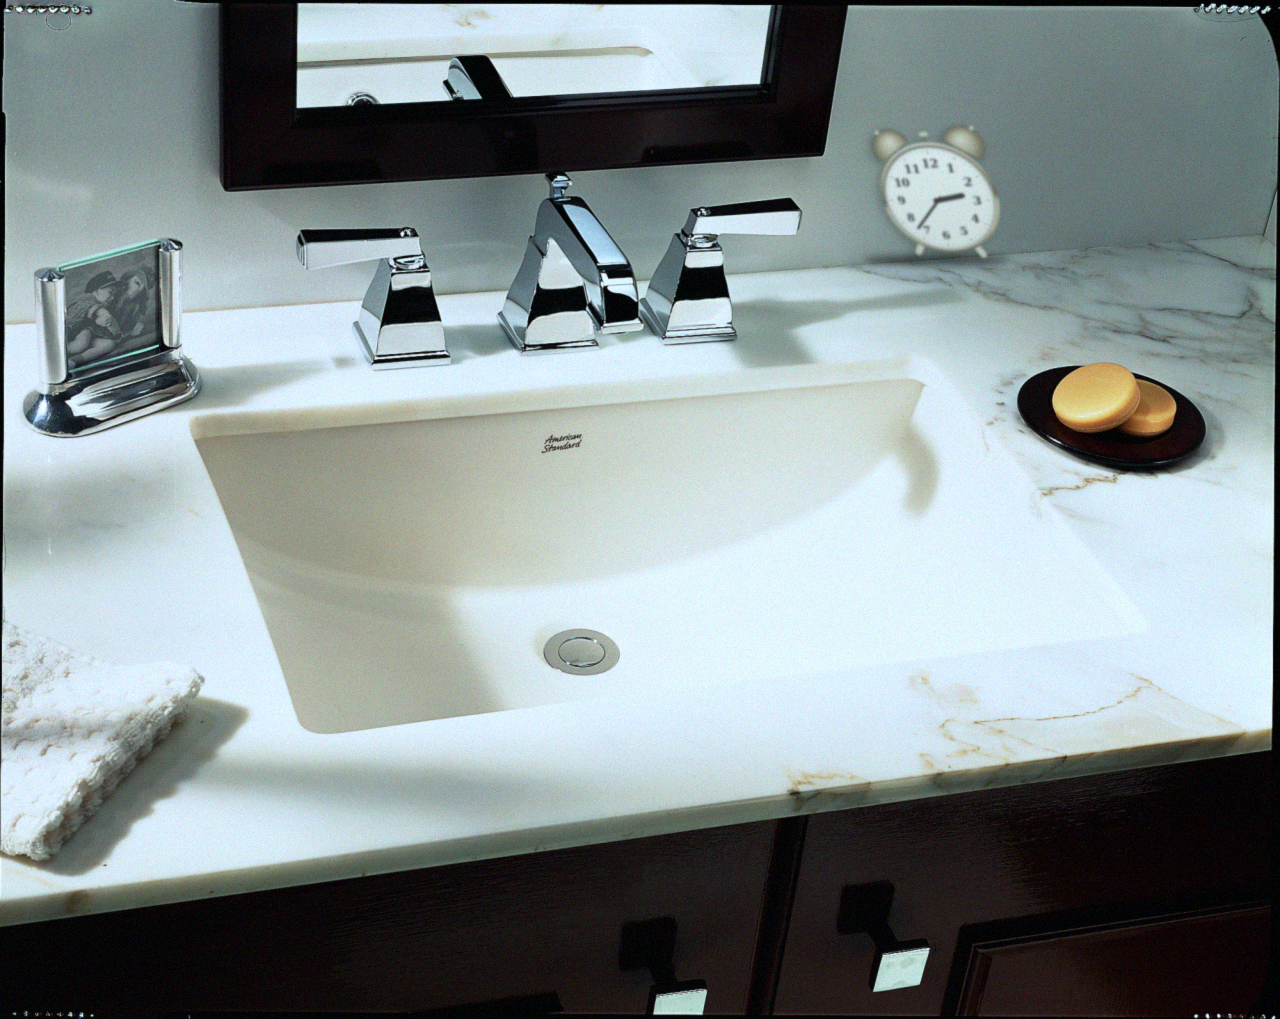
2:37
